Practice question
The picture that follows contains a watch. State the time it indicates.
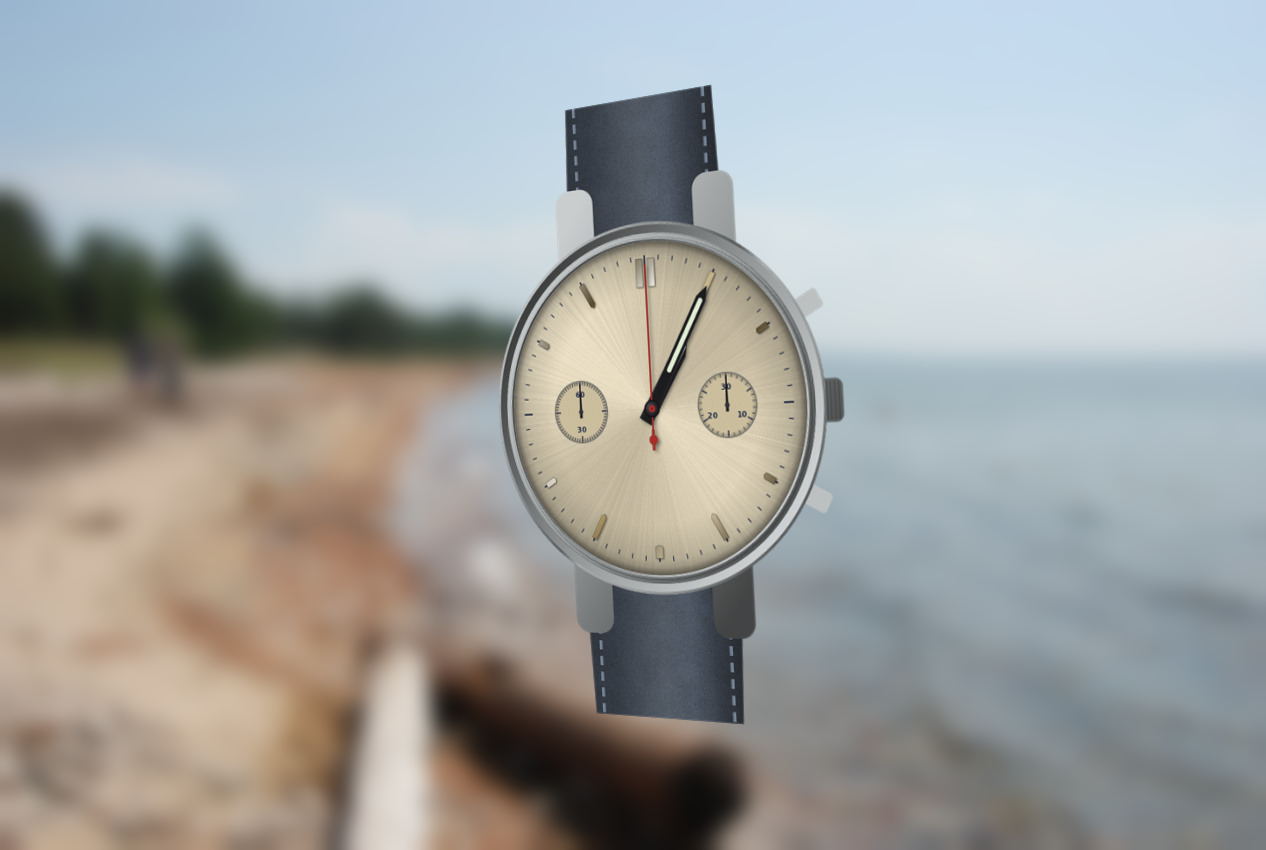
1:05
